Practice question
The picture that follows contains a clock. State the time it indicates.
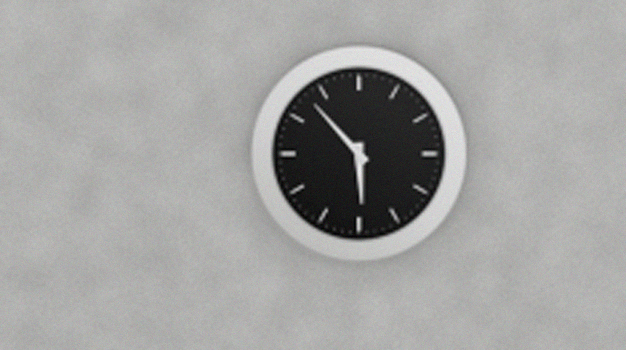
5:53
